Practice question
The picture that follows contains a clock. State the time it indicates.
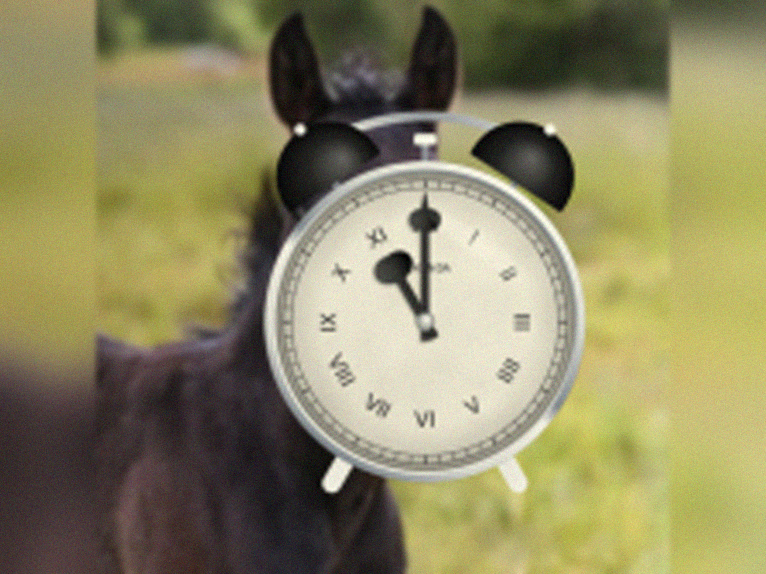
11:00
